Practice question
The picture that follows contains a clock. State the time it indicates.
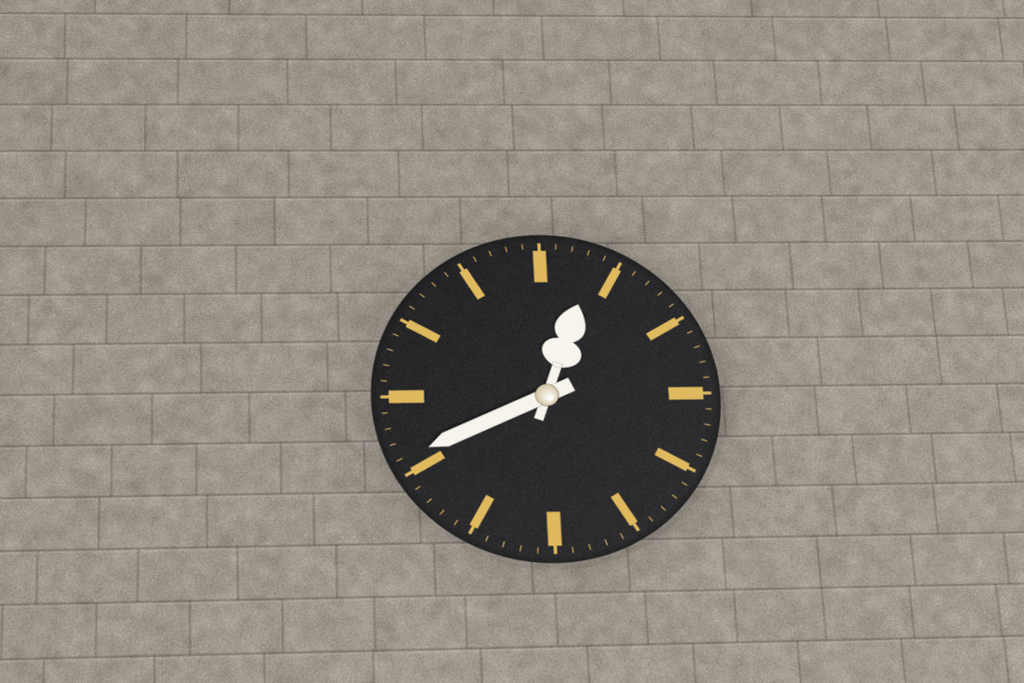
12:41
